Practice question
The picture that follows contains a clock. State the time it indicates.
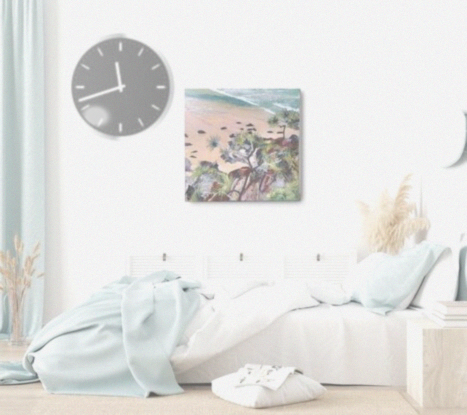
11:42
